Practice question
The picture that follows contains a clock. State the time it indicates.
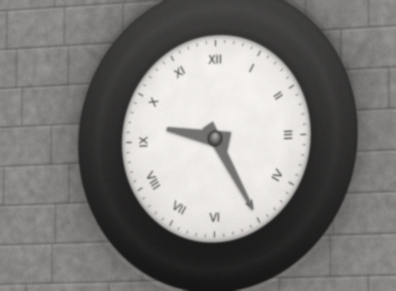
9:25
